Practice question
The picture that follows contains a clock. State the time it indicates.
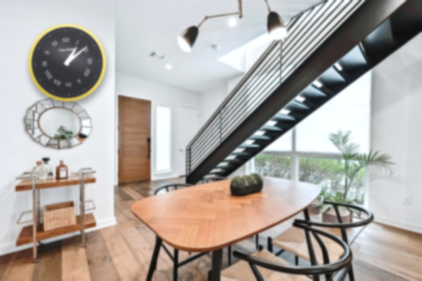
1:09
